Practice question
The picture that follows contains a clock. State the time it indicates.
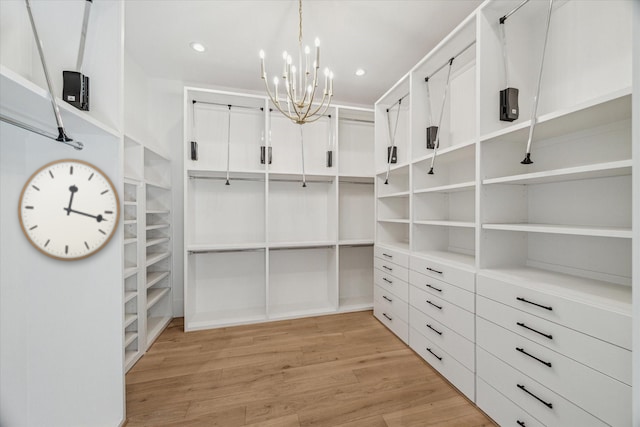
12:17
